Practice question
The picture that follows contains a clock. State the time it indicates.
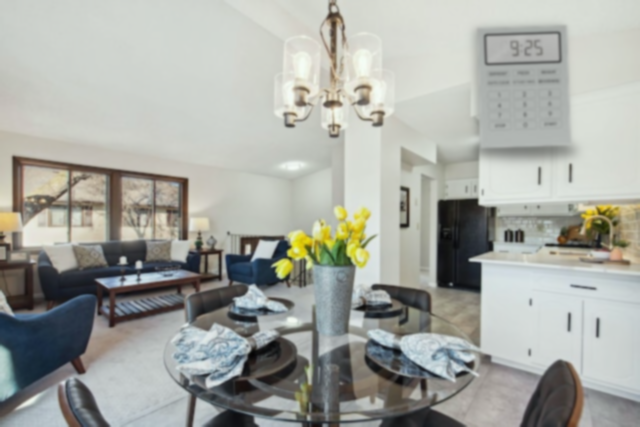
9:25
